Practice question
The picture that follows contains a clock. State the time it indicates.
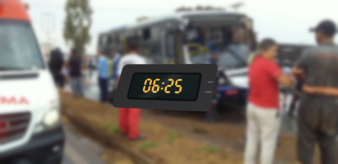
6:25
